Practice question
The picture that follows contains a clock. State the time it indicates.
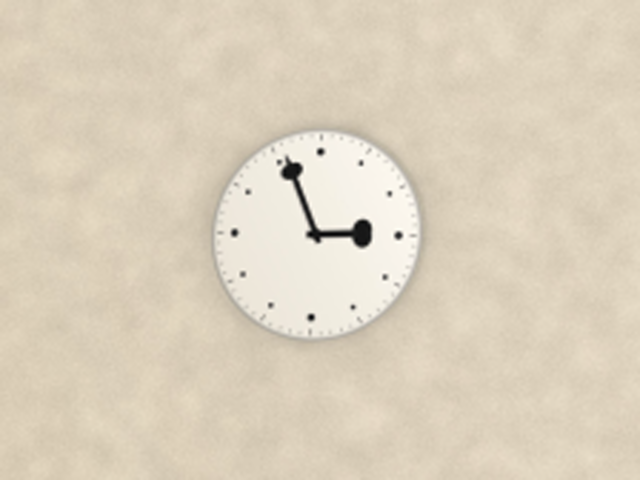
2:56
